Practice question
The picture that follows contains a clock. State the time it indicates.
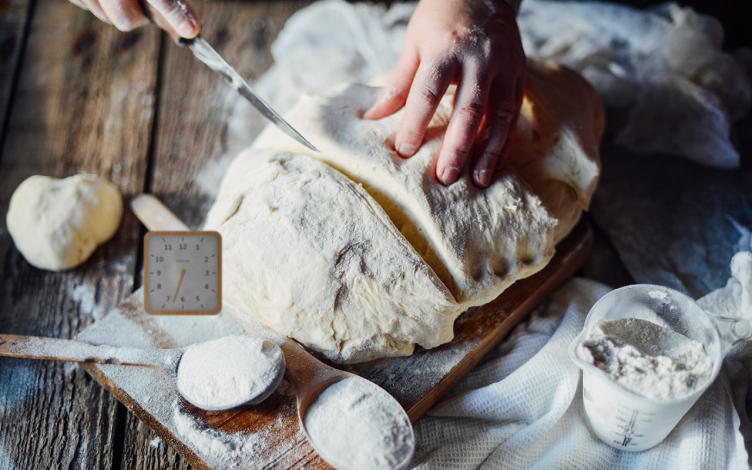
6:33
